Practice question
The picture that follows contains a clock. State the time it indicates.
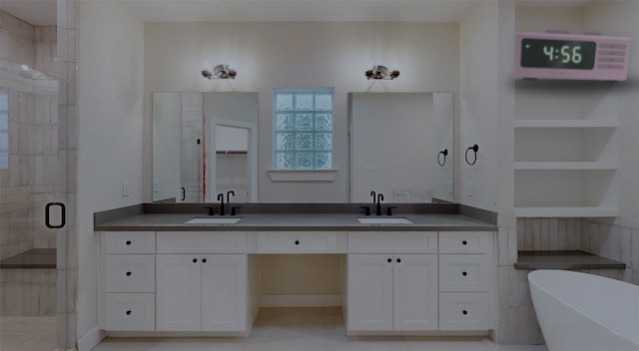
4:56
